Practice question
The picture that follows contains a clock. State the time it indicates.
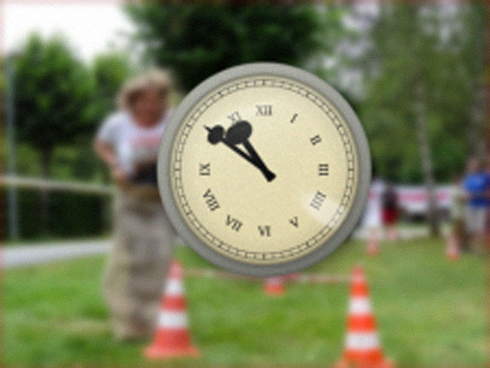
10:51
